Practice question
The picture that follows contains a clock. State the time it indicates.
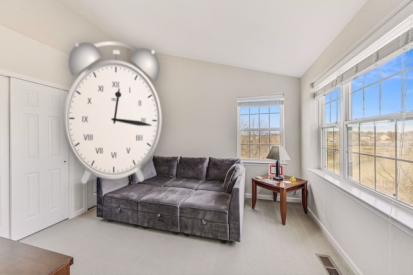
12:16
